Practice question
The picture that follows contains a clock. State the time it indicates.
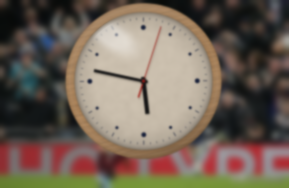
5:47:03
